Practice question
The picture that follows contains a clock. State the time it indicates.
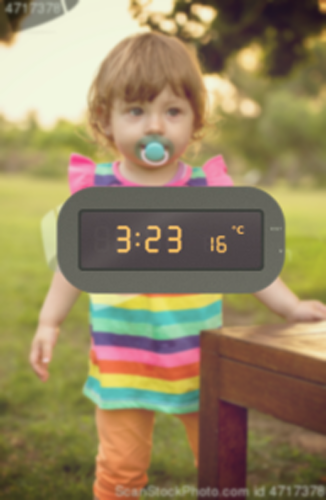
3:23
